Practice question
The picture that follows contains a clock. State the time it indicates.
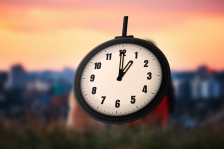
1:00
